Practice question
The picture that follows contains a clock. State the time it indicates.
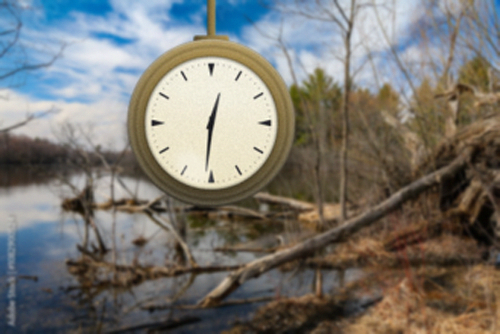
12:31
